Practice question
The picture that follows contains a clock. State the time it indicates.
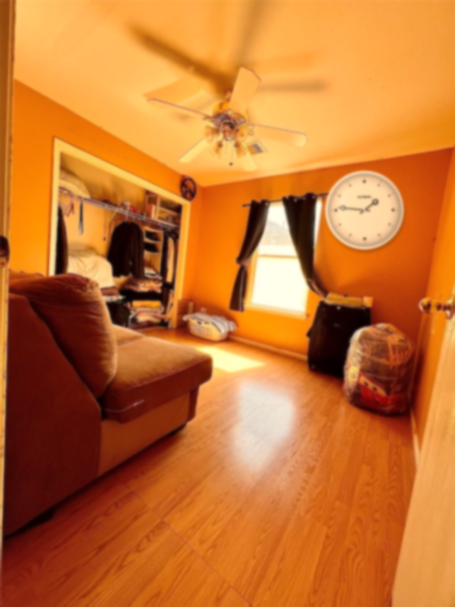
1:46
